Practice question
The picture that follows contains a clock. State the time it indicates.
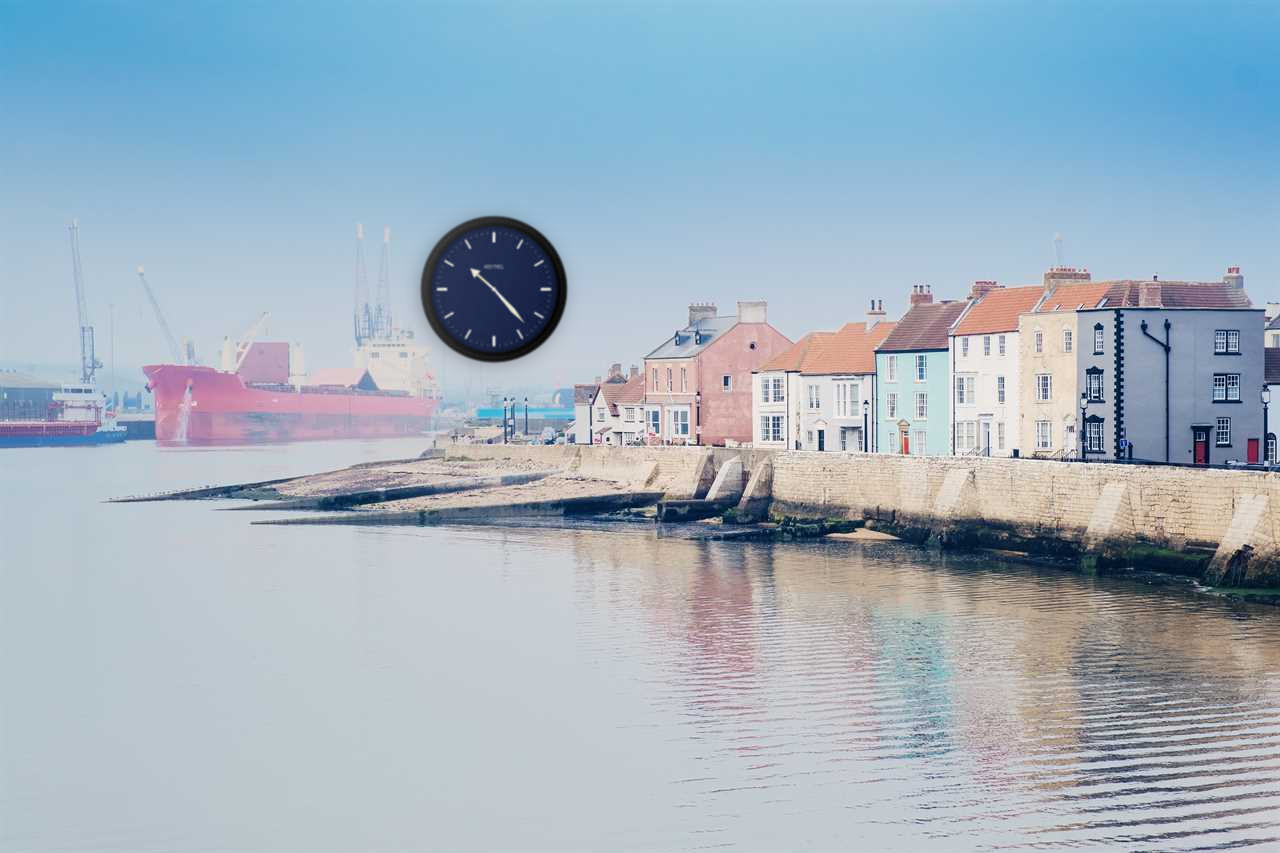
10:23
